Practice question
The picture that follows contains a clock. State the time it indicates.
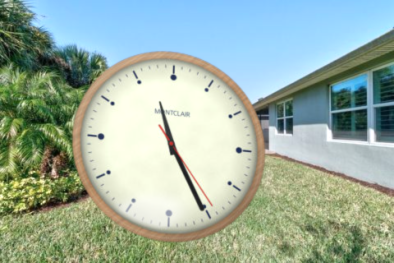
11:25:24
